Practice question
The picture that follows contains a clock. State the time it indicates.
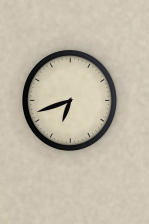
6:42
